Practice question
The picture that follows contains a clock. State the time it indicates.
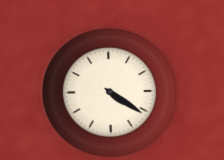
4:21
